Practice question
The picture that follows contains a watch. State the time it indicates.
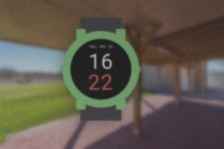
16:22
